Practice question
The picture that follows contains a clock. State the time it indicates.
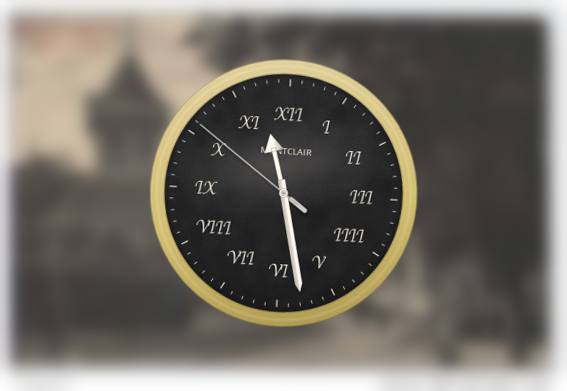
11:27:51
